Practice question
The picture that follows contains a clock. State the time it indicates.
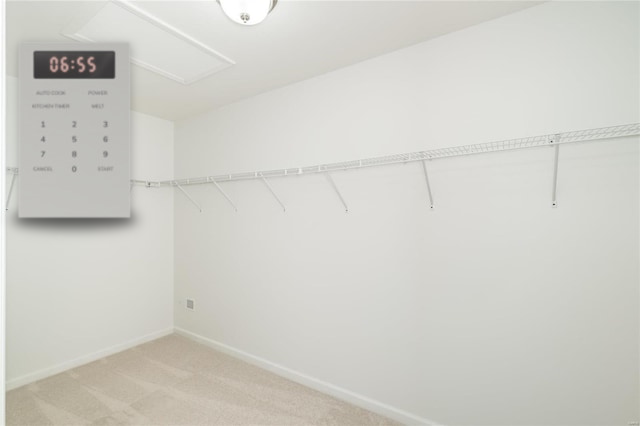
6:55
